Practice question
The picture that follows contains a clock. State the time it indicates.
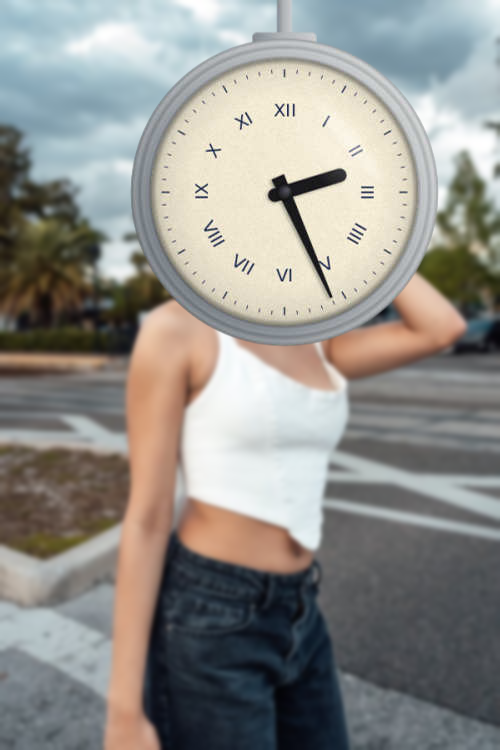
2:26
